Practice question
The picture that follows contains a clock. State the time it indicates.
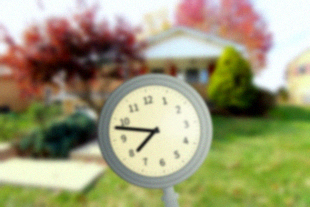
7:48
